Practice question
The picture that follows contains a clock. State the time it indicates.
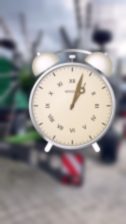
1:03
